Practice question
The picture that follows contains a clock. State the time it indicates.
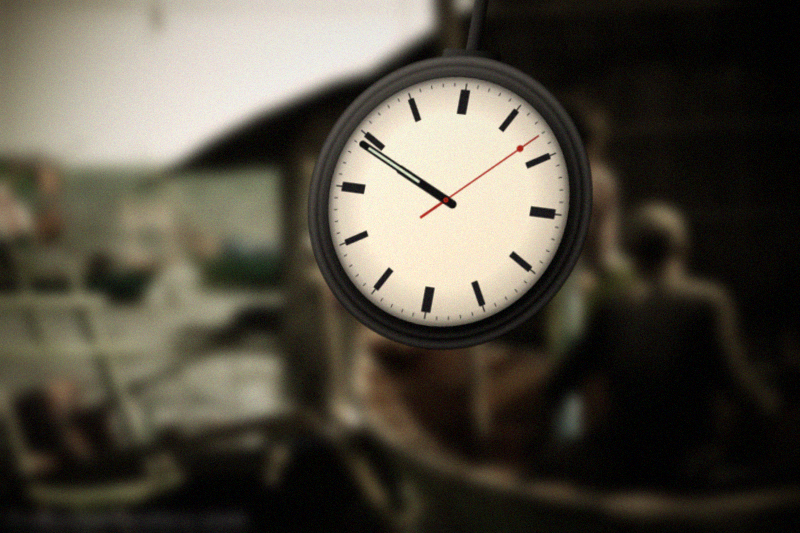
9:49:08
